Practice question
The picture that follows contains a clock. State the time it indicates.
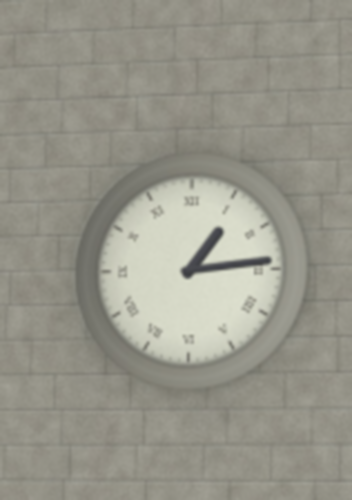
1:14
